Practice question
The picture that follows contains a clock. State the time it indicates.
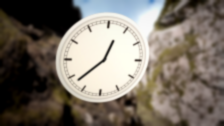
12:38
